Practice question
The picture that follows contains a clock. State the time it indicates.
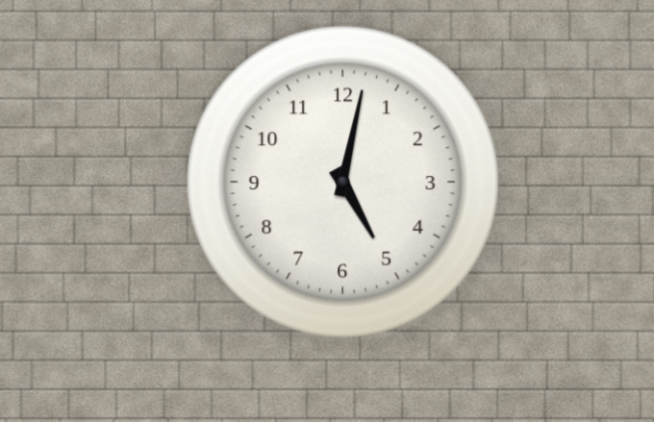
5:02
